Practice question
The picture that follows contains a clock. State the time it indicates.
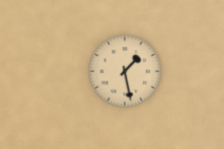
1:28
